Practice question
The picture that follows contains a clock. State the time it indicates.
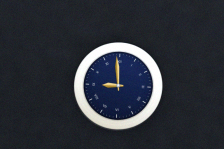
8:59
